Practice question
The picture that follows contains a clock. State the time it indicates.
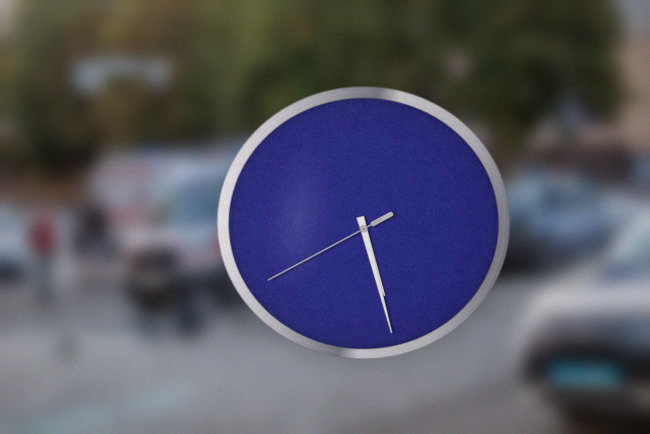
5:27:40
